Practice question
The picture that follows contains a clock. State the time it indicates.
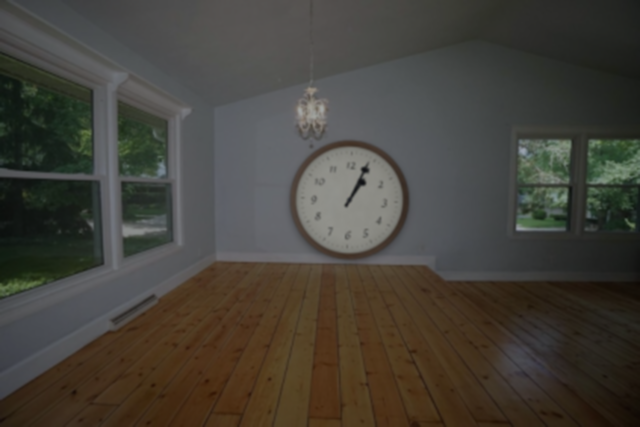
1:04
